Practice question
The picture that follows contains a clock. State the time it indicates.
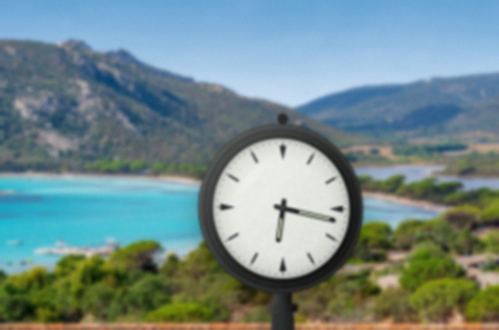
6:17
